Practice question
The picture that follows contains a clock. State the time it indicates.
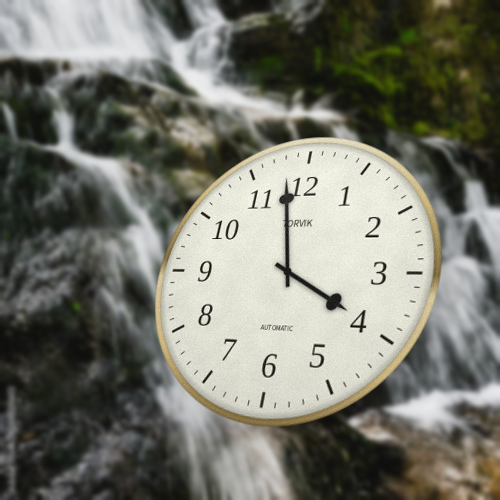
3:58
